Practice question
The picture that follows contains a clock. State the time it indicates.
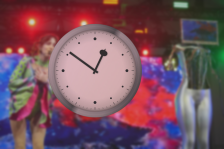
12:51
